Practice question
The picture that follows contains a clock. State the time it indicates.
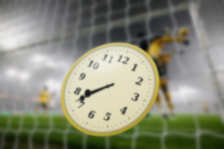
7:37
